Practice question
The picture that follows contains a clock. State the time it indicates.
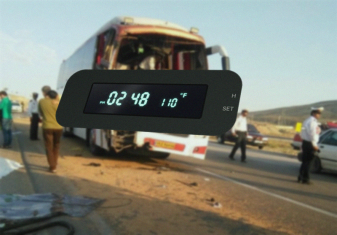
2:48
